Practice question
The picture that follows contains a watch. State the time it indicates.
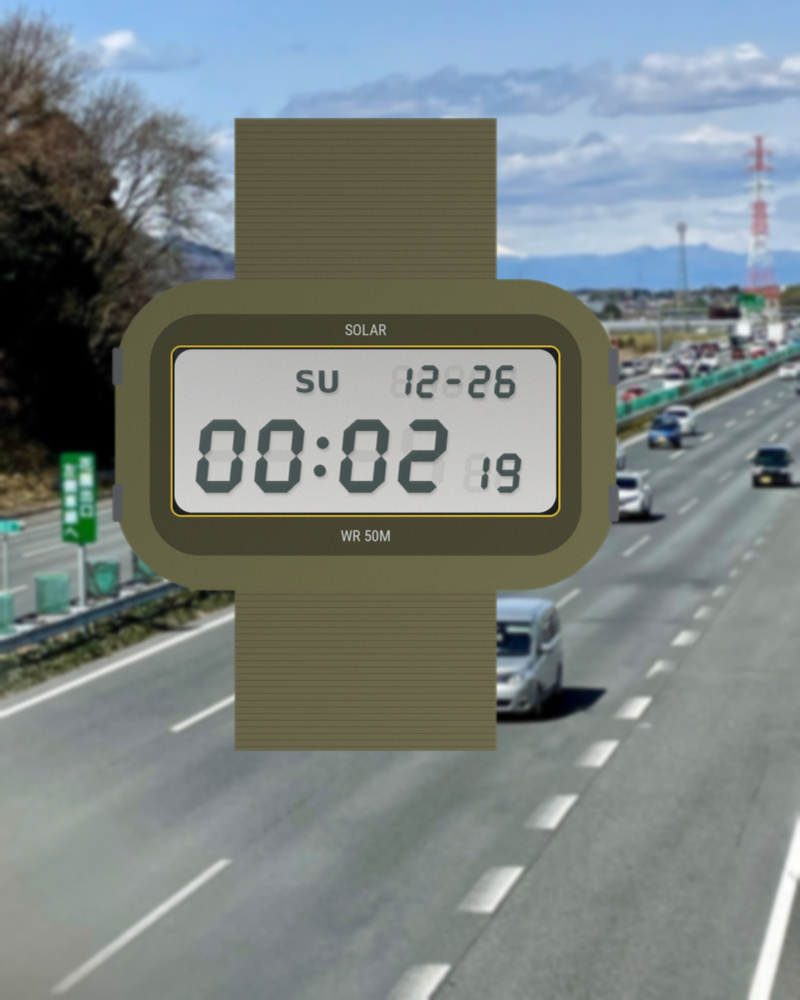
0:02:19
